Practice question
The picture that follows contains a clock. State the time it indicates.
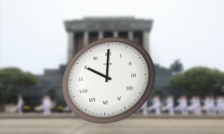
10:00
